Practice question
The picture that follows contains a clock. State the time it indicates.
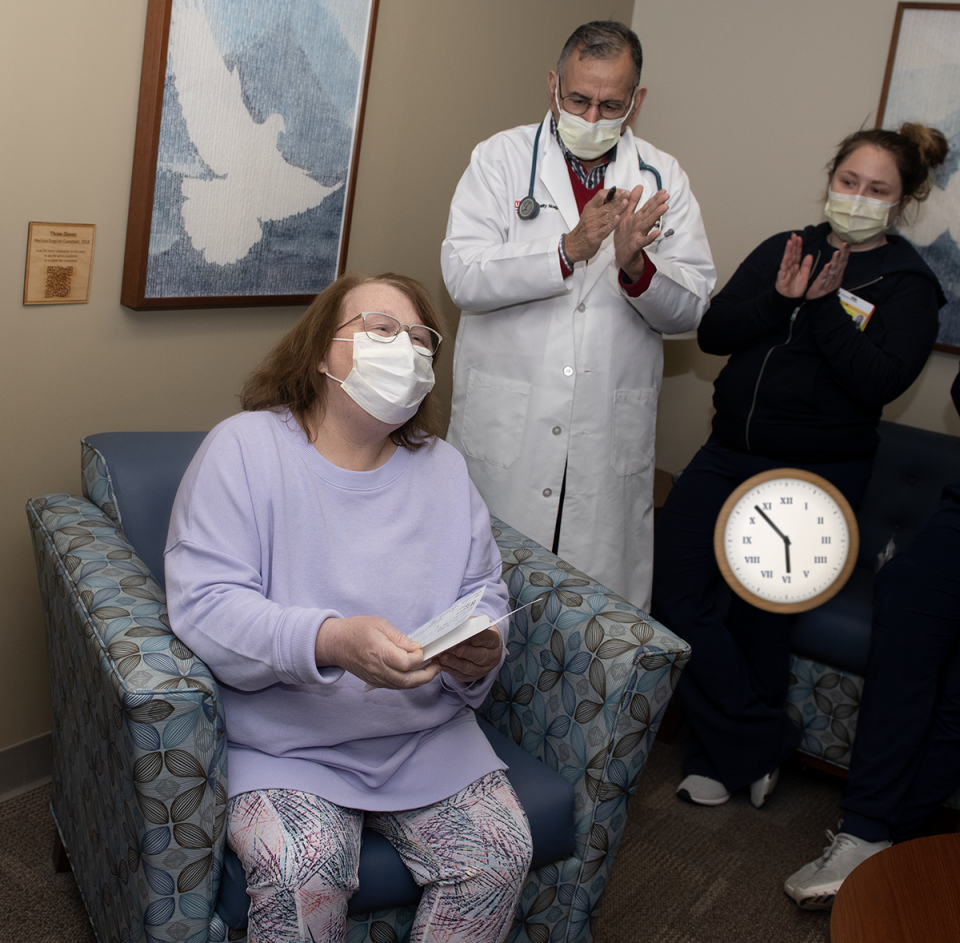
5:53
